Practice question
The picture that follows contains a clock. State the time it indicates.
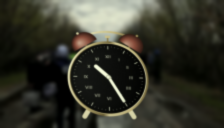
10:25
